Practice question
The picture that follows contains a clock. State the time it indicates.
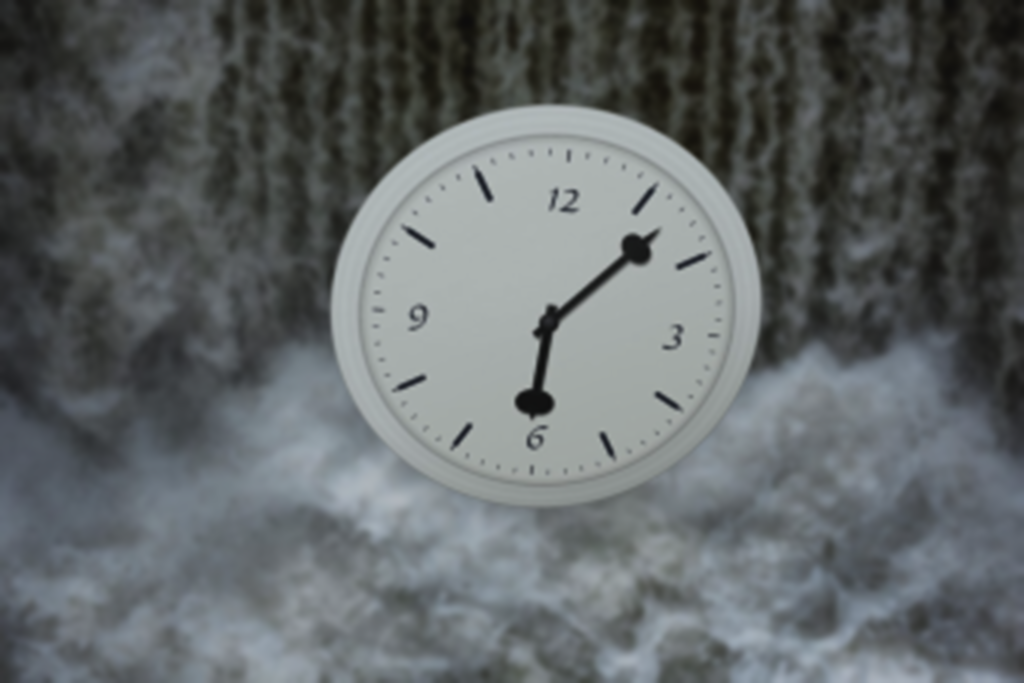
6:07
